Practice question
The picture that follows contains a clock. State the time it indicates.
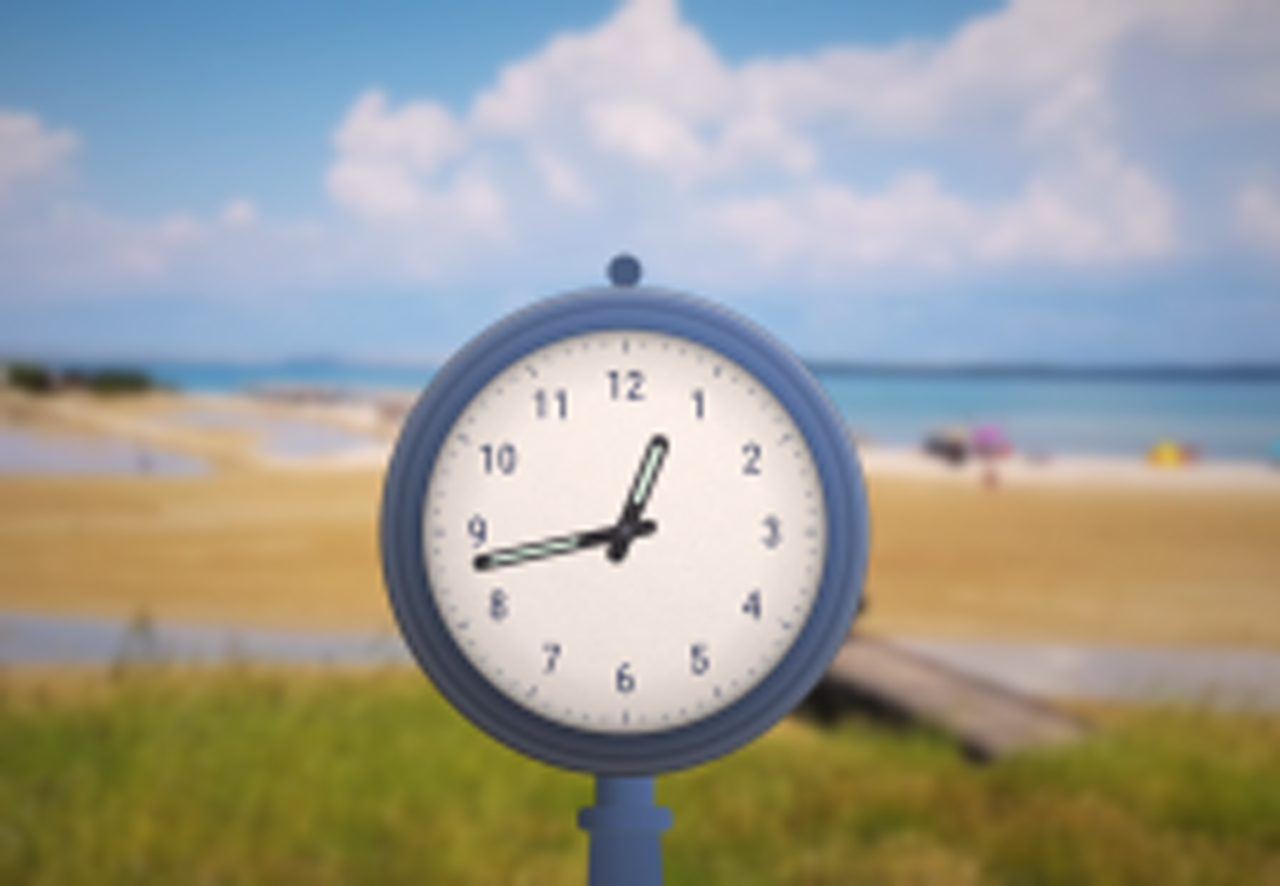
12:43
